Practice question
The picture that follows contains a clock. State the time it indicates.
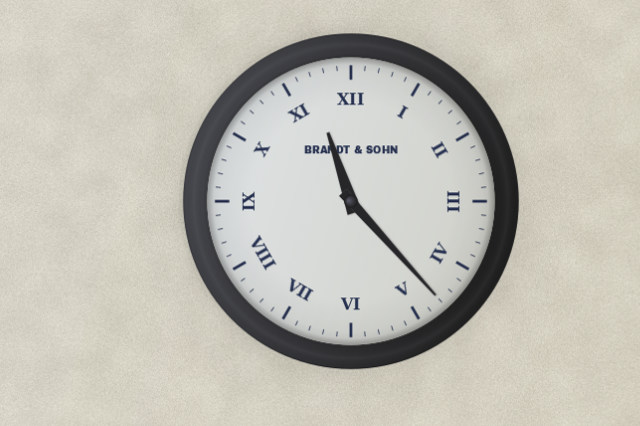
11:23
